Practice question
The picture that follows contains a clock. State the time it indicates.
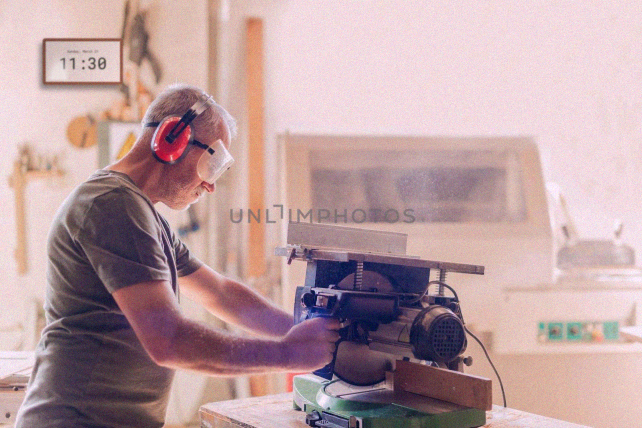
11:30
